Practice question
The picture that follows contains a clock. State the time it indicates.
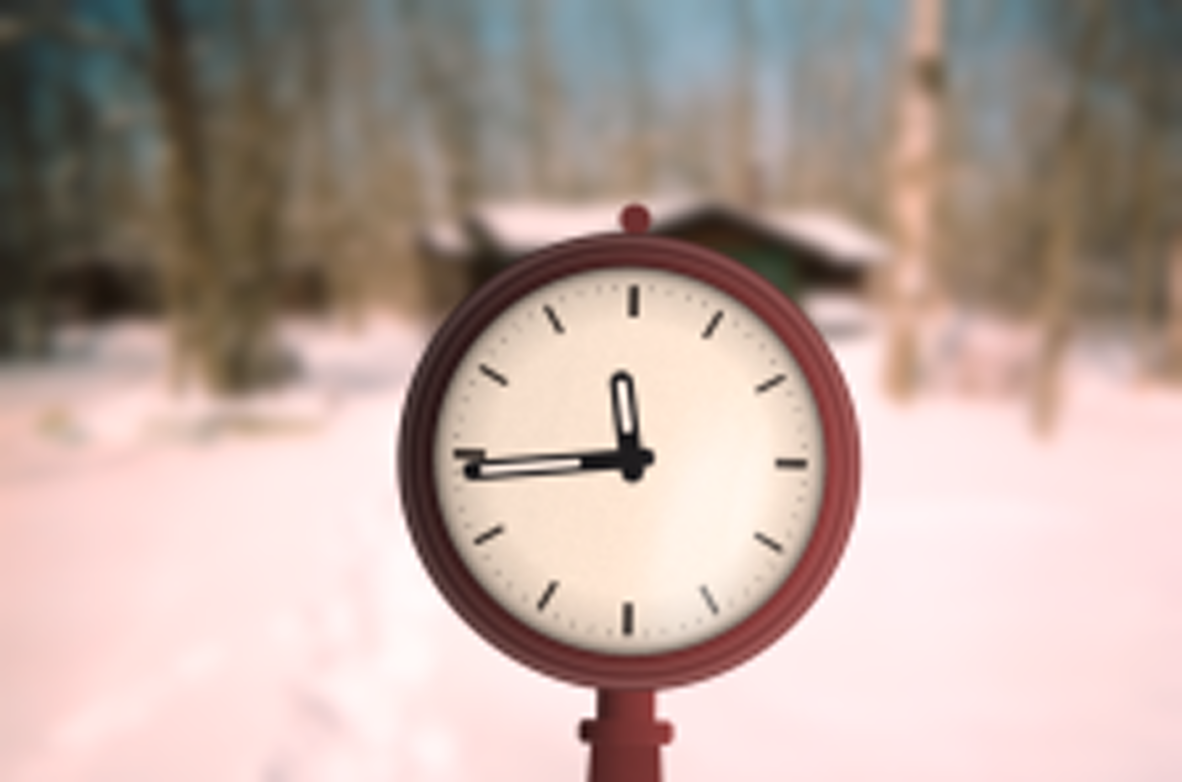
11:44
